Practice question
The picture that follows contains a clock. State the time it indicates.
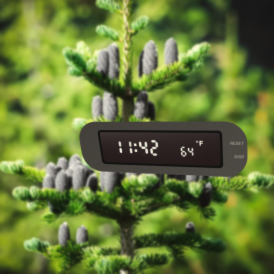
11:42
